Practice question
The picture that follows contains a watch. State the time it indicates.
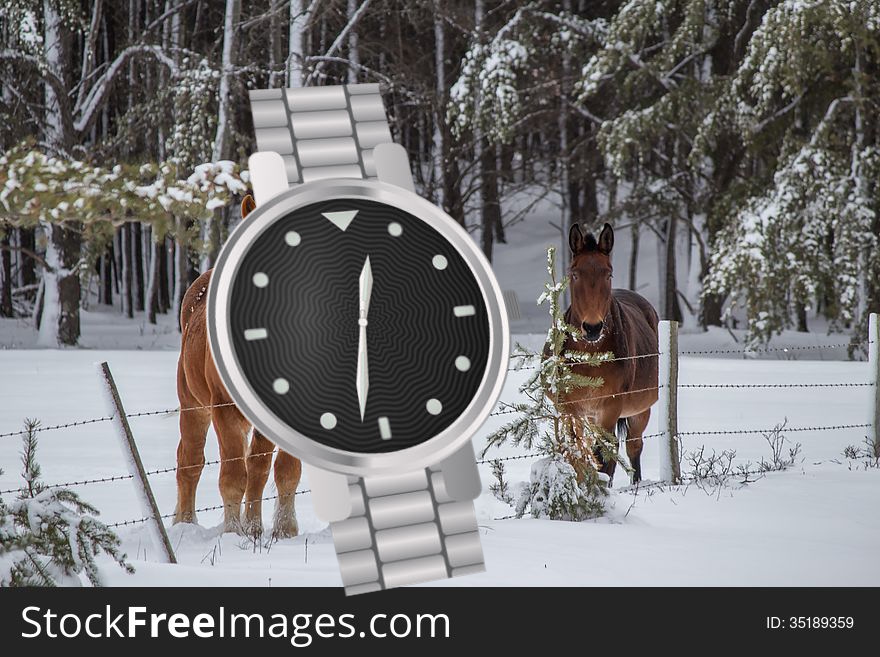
12:32
